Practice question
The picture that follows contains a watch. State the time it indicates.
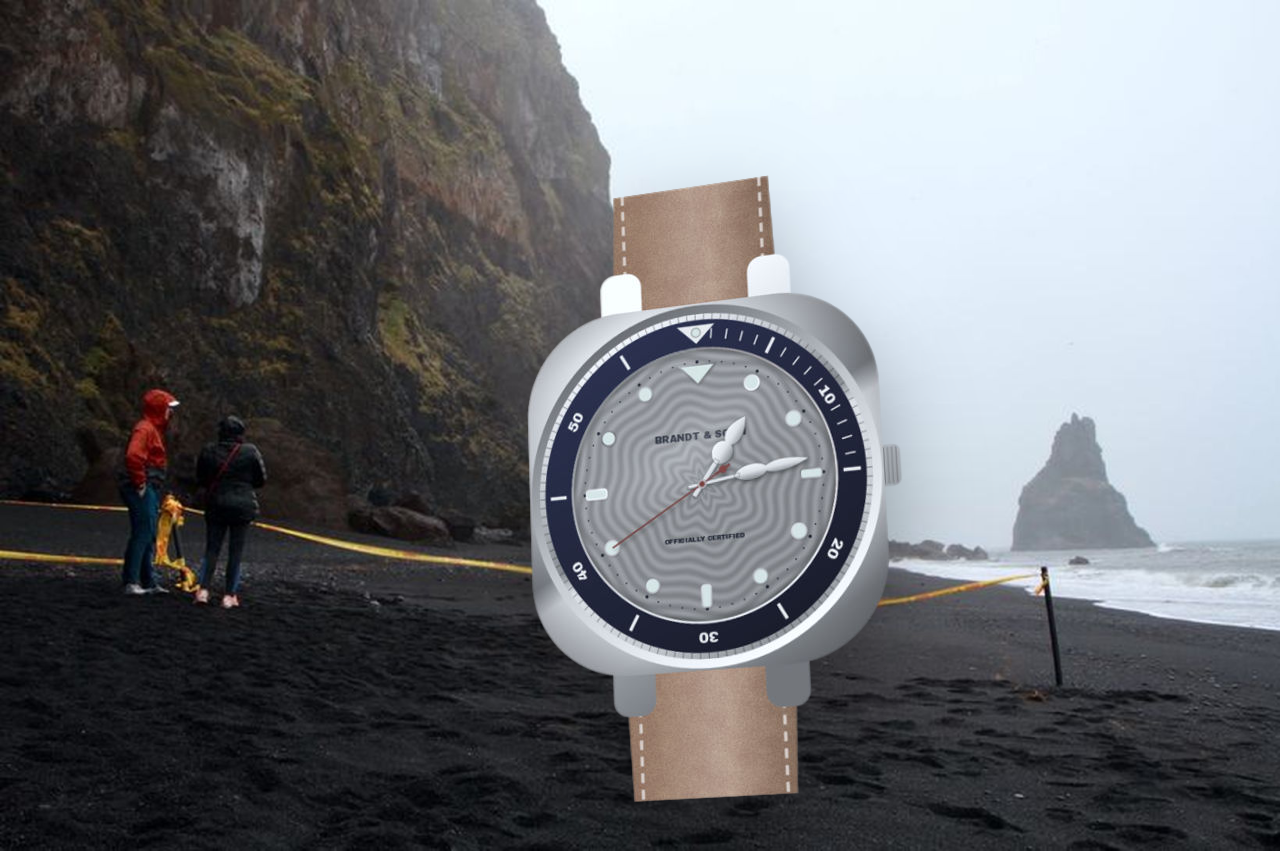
1:13:40
